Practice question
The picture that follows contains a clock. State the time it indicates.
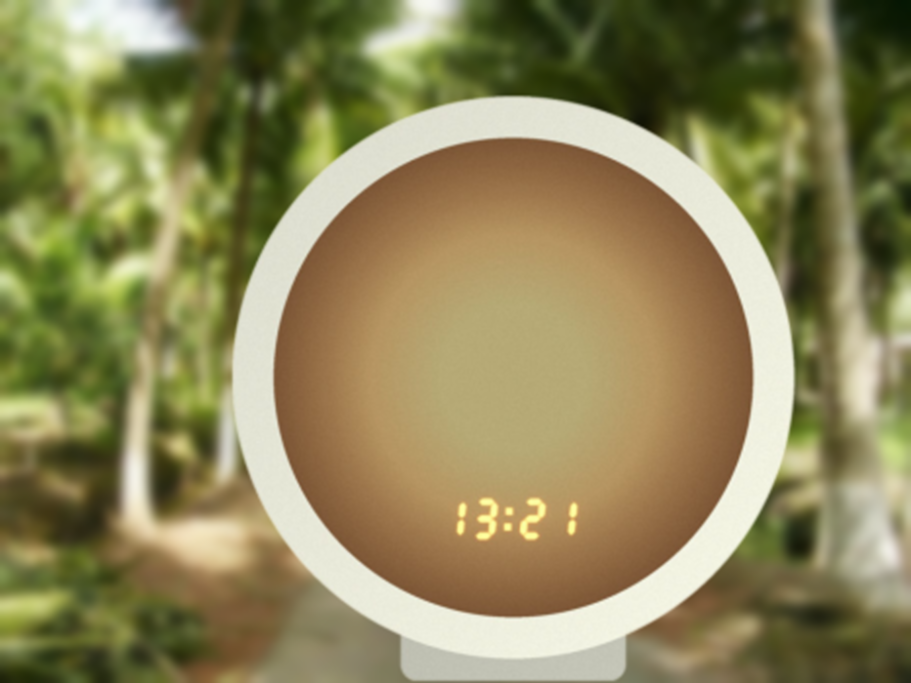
13:21
